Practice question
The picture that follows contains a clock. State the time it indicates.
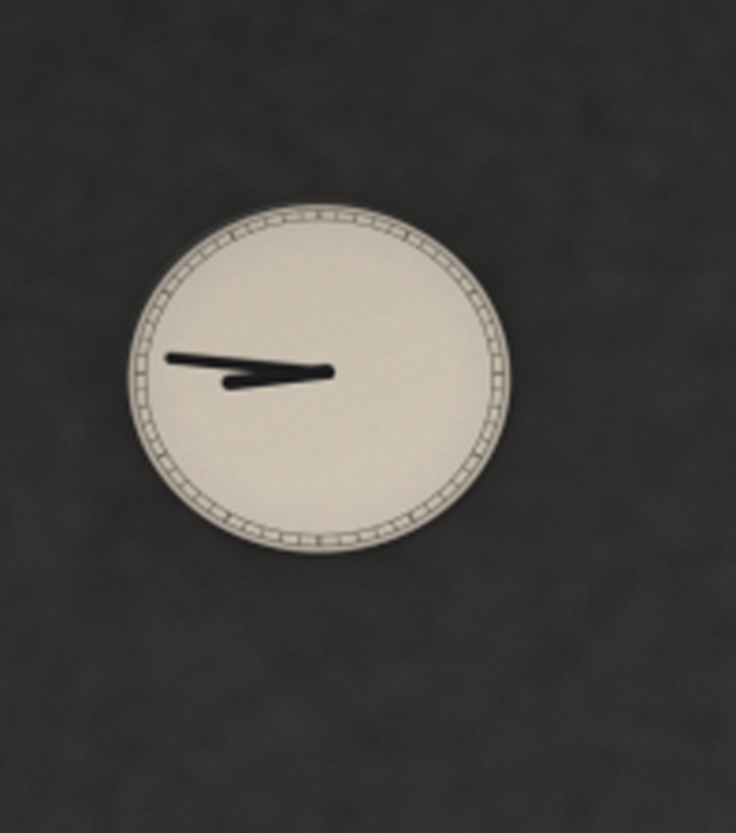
8:46
